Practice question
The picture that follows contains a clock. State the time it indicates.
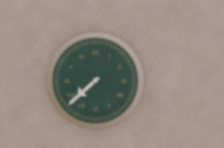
7:38
